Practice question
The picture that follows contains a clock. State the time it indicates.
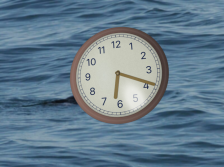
6:19
